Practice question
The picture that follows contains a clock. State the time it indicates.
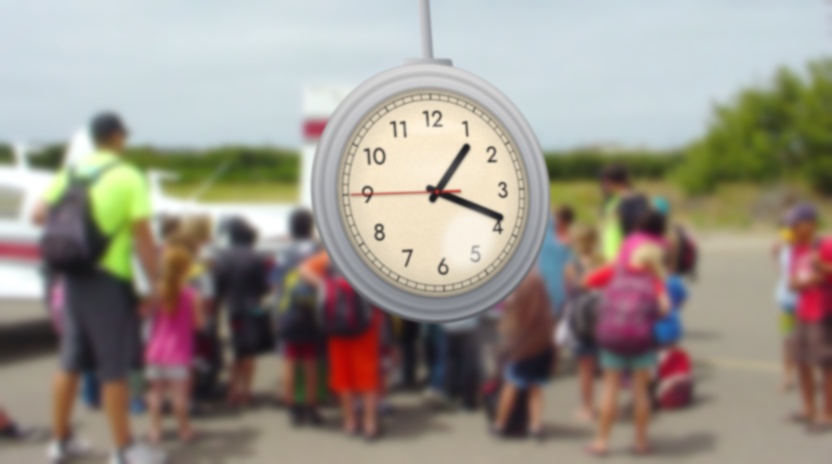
1:18:45
